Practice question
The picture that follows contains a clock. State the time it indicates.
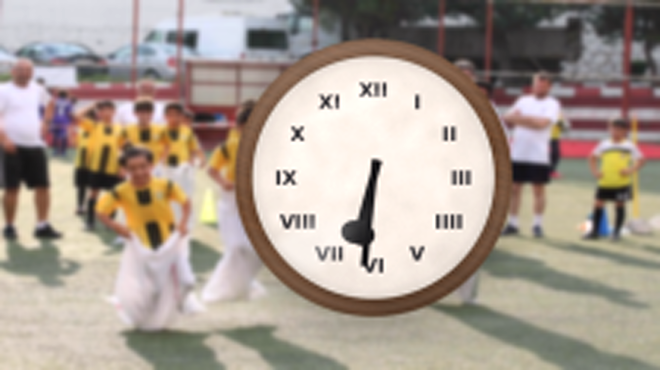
6:31
